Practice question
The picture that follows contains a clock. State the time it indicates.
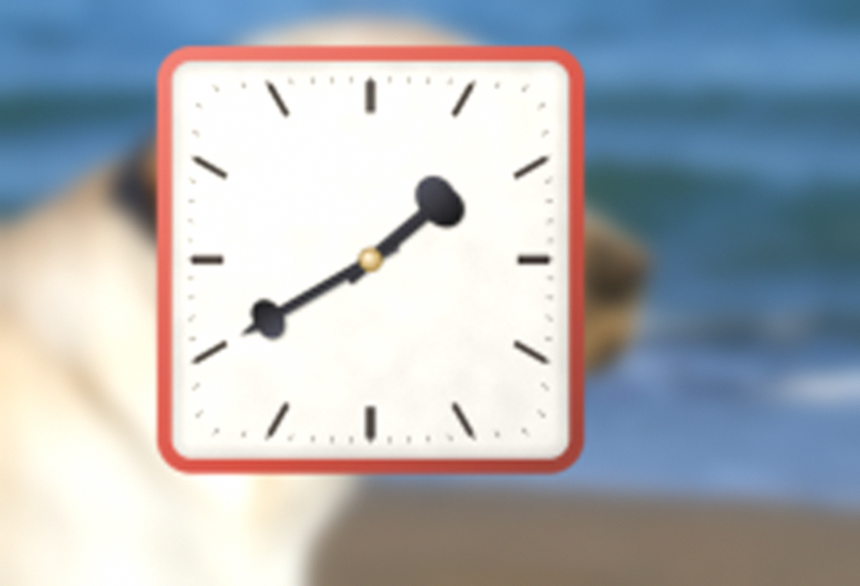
1:40
